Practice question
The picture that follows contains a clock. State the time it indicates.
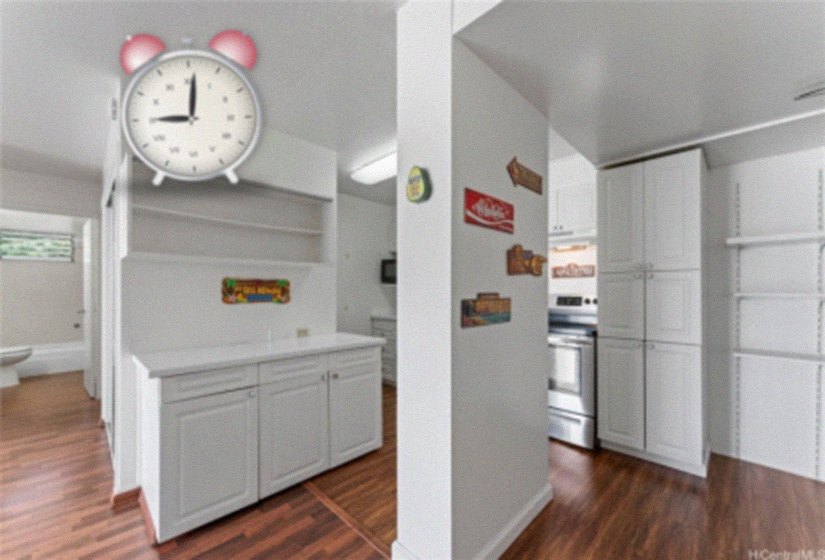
9:01
